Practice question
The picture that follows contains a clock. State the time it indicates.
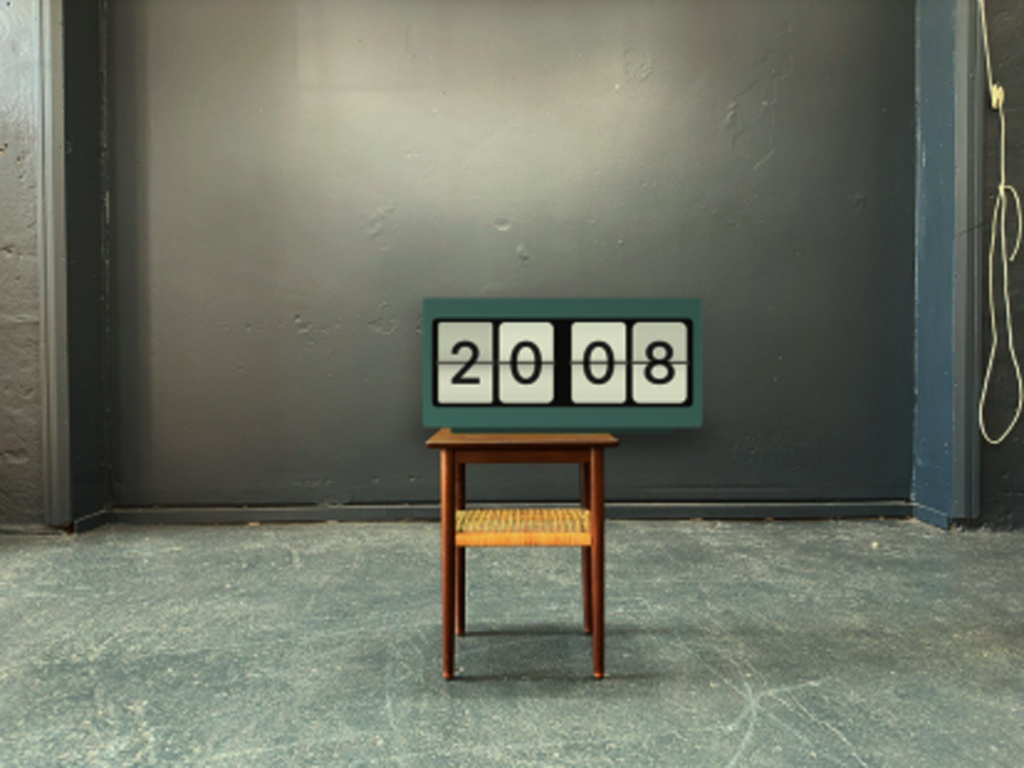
20:08
